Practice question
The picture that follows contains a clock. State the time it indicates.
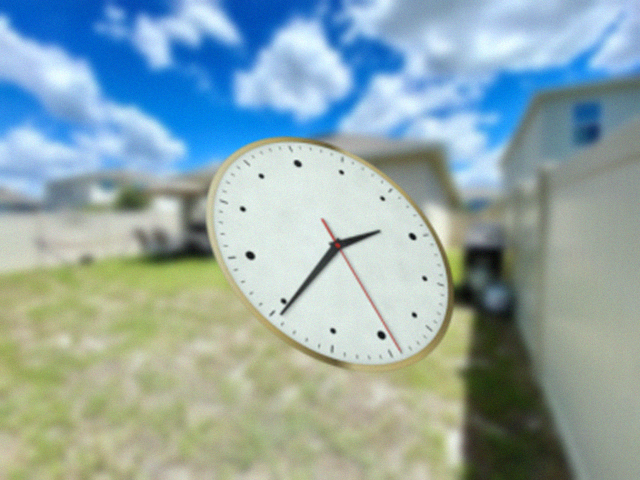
2:39:29
